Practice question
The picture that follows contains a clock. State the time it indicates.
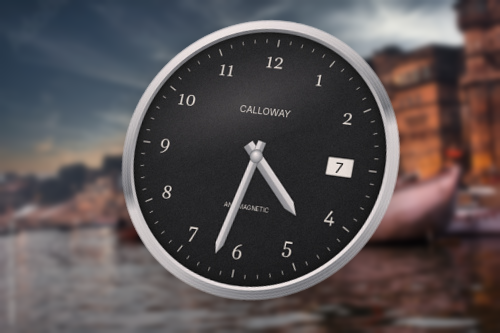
4:32
